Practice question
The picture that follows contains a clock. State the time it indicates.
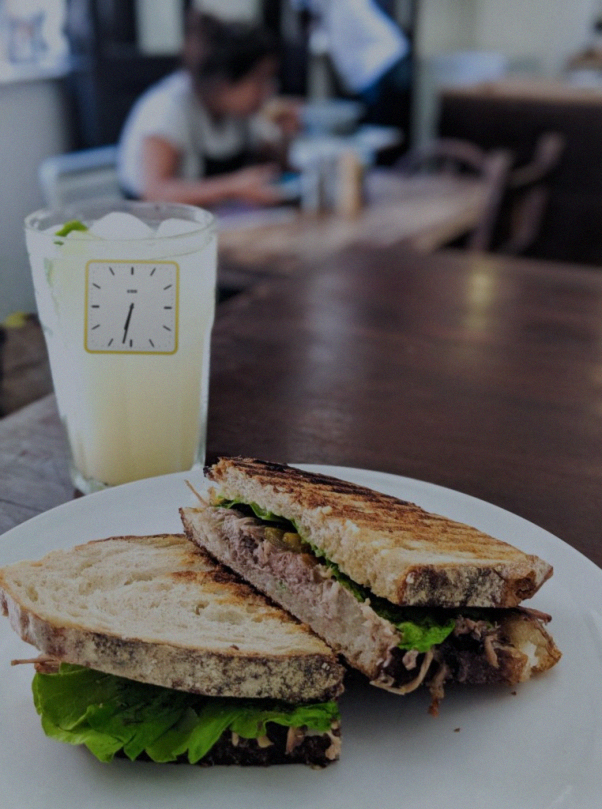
6:32
